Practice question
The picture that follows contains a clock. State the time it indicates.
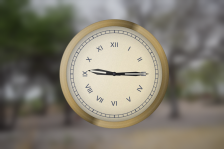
9:15
